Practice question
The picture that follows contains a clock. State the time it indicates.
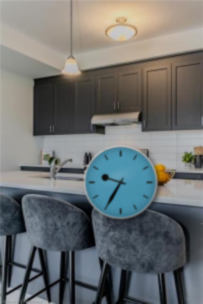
9:35
